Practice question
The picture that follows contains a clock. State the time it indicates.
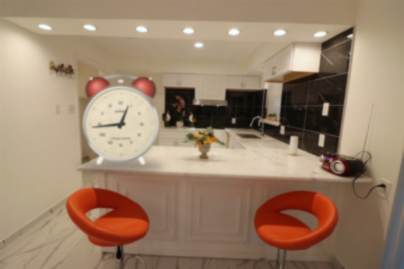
12:44
